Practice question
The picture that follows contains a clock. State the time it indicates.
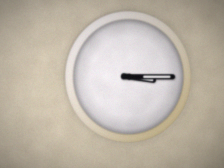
3:15
